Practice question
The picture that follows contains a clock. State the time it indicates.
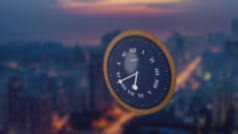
6:42
